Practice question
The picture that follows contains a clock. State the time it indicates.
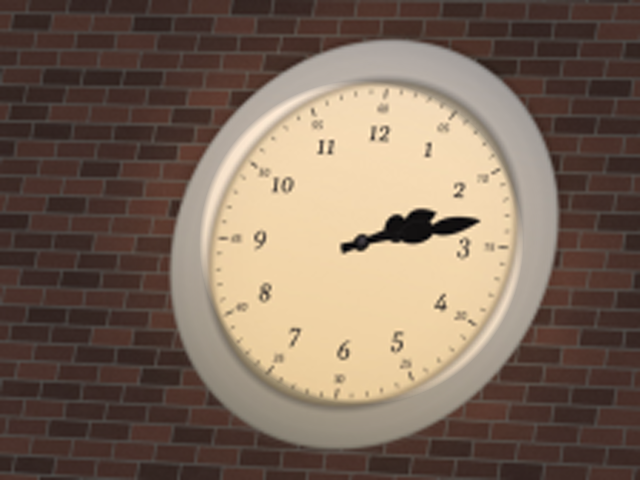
2:13
